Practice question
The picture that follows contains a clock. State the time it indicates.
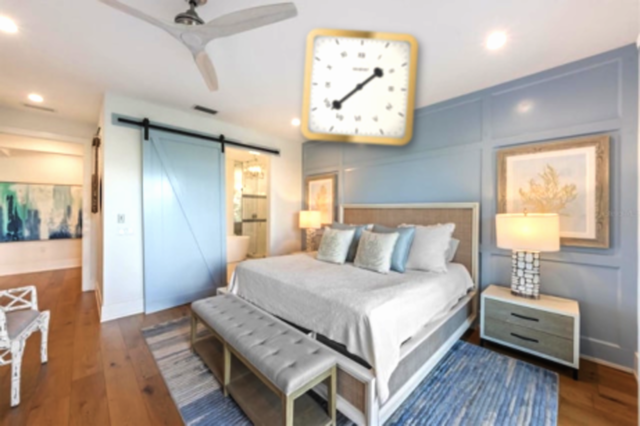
1:38
